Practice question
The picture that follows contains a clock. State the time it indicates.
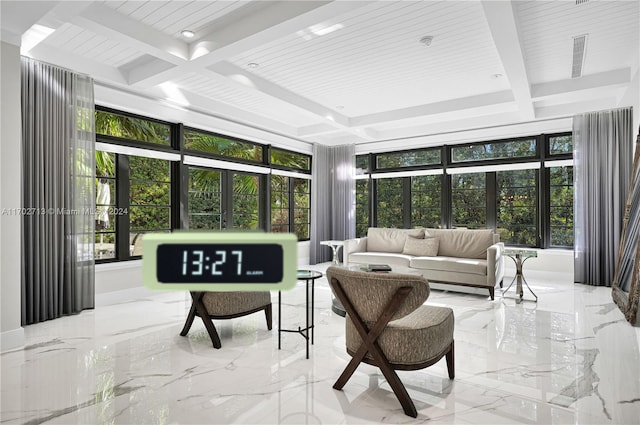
13:27
